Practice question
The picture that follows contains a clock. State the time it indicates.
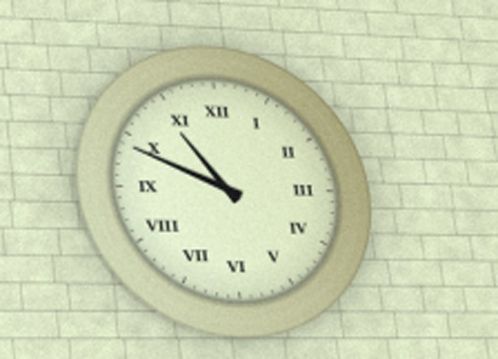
10:49
